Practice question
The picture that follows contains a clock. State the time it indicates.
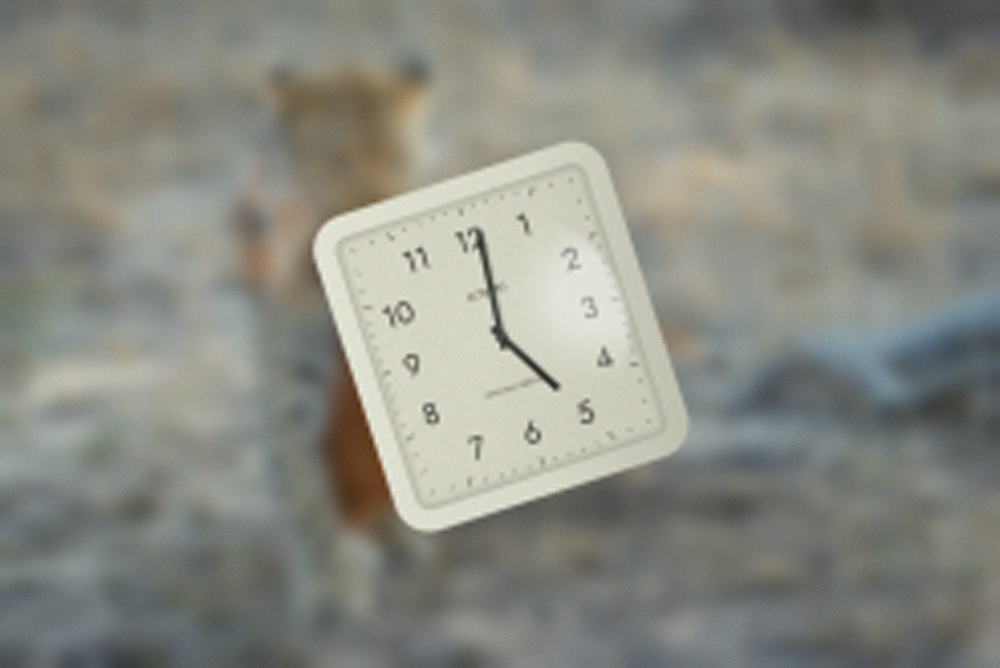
5:01
